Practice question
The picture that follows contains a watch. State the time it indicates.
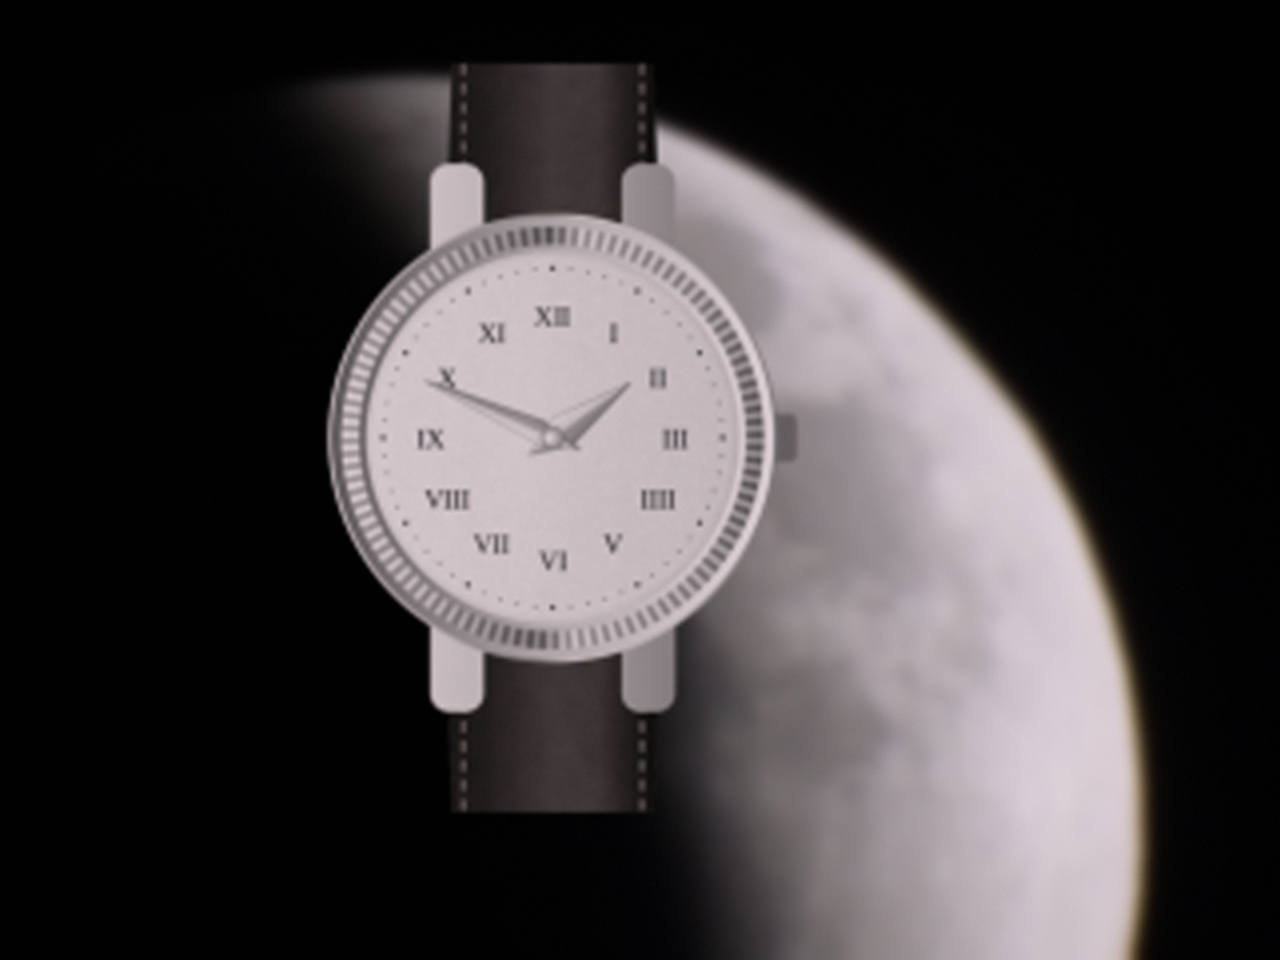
1:49
